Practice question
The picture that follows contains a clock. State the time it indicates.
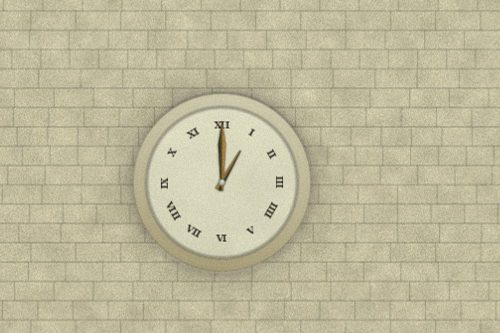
1:00
